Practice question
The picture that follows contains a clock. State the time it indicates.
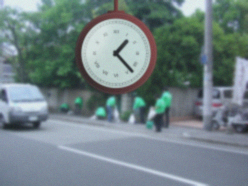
1:23
